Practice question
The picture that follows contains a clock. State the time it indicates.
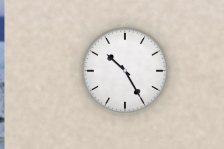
10:25
